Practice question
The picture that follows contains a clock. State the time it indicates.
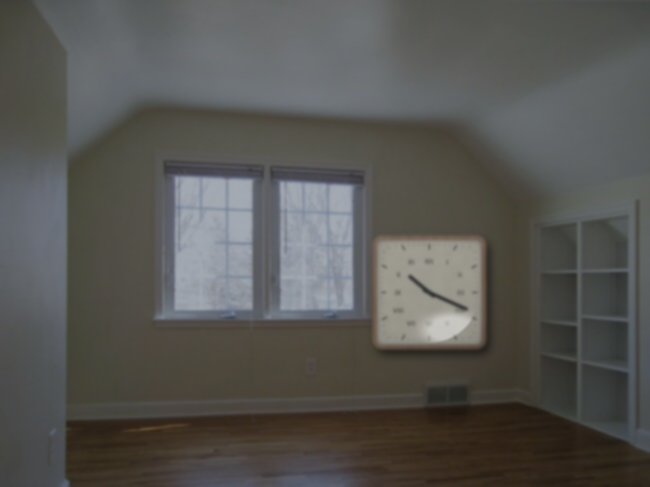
10:19
